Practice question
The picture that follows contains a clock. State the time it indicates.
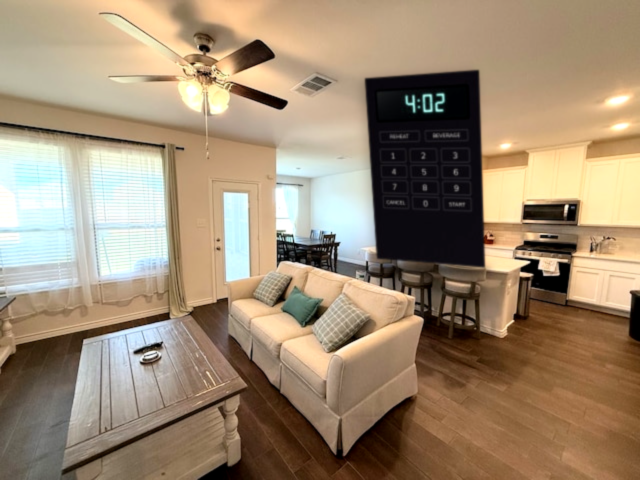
4:02
